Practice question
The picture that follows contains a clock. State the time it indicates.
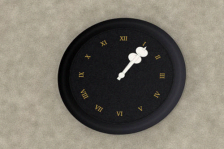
1:06
